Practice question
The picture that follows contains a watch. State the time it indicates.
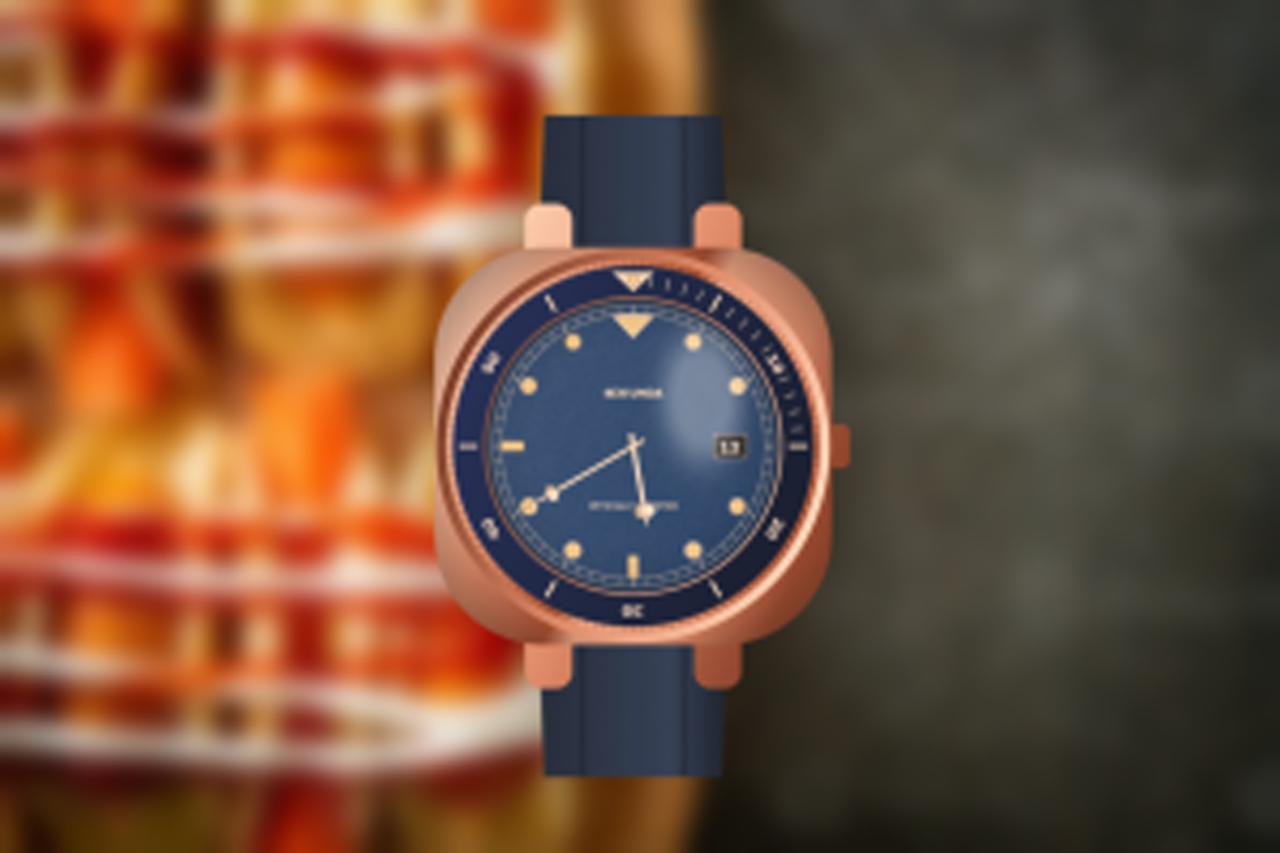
5:40
